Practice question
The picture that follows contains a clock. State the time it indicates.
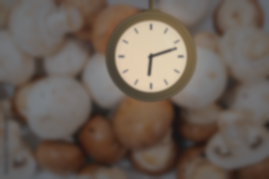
6:12
